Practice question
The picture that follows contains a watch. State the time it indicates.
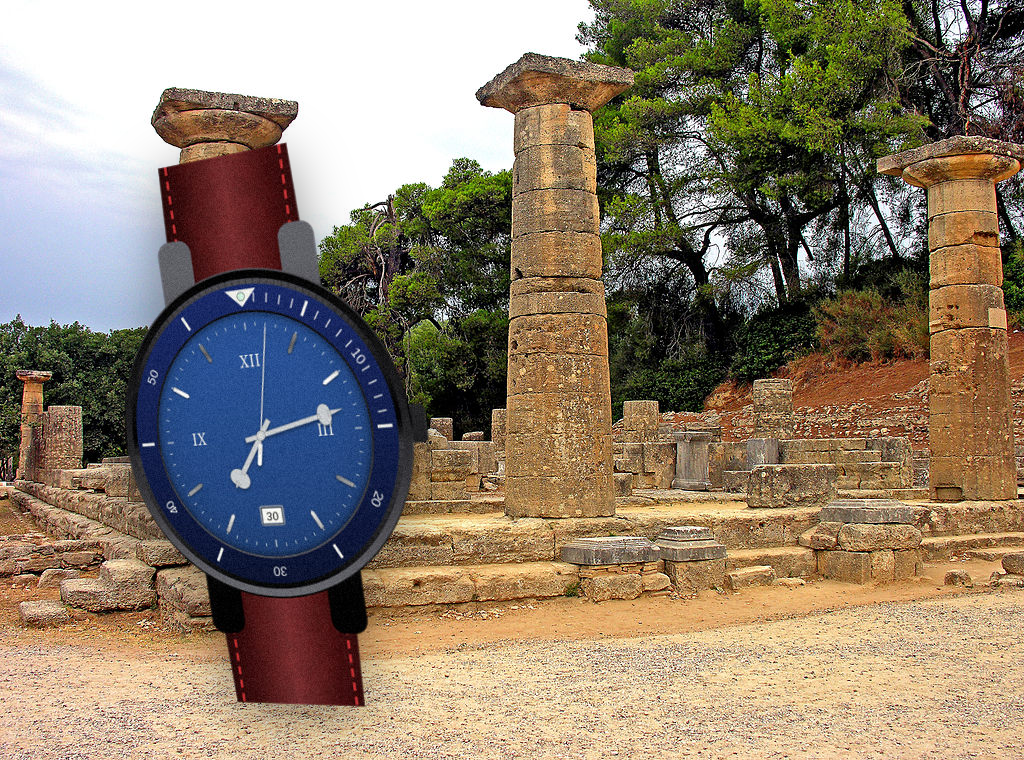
7:13:02
